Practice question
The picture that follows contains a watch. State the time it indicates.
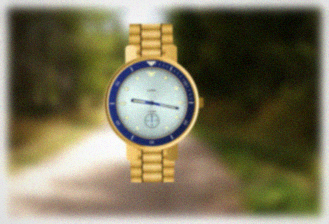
9:17
